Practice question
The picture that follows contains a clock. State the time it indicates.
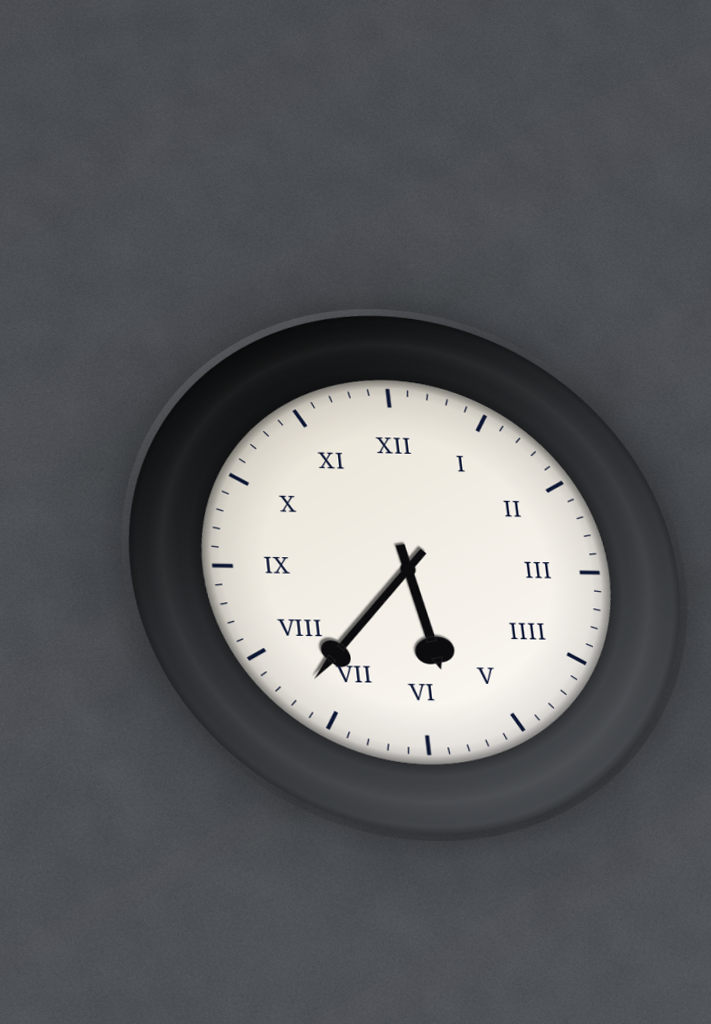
5:37
